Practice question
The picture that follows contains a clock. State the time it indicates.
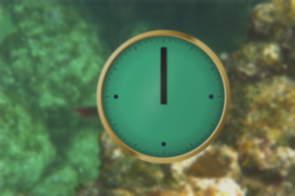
12:00
